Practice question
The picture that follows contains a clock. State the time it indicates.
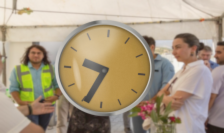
9:34
